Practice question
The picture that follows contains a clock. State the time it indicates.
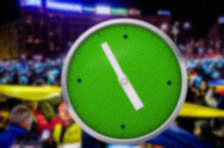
4:55
